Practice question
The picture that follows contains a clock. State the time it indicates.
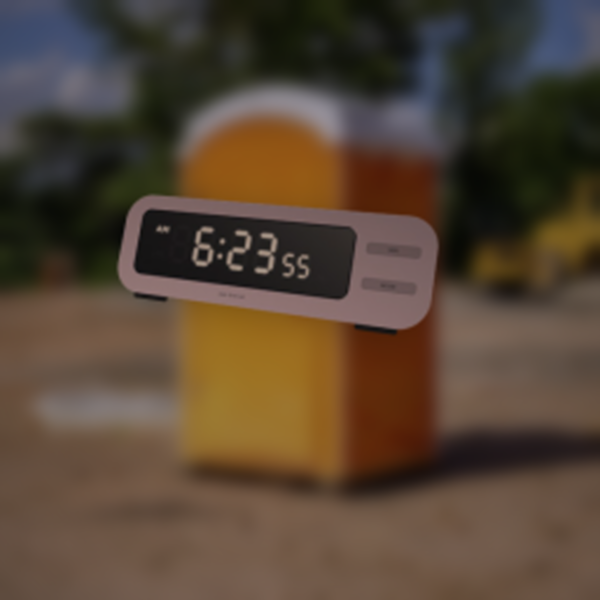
6:23:55
